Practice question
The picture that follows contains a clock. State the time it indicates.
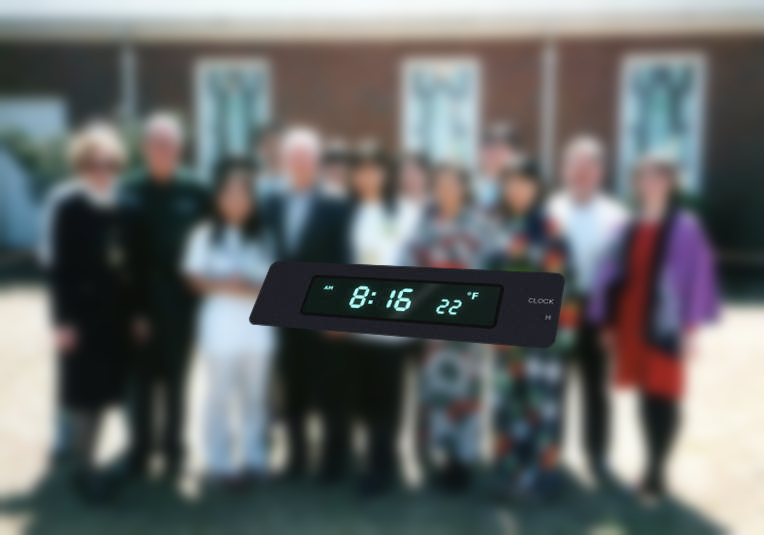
8:16
